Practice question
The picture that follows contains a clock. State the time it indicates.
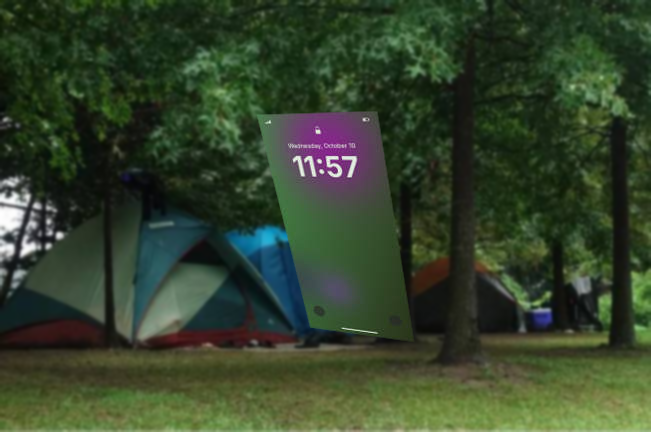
11:57
